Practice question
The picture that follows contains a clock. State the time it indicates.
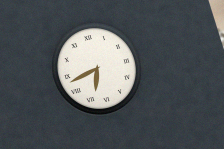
6:43
